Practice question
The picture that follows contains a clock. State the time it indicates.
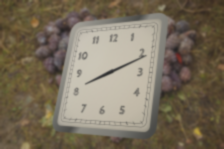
8:11
